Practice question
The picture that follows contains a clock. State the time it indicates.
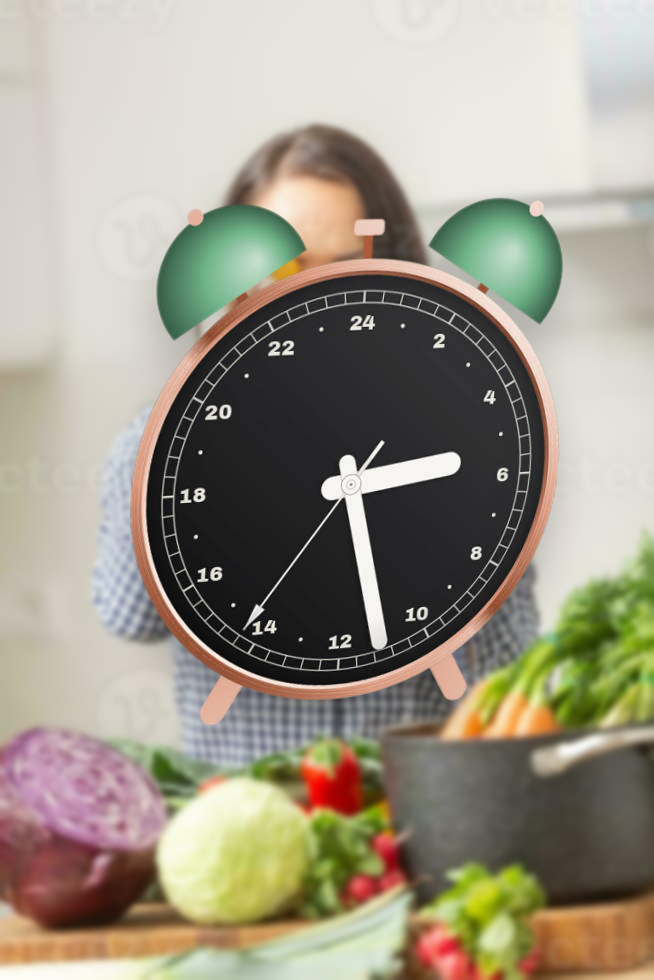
5:27:36
